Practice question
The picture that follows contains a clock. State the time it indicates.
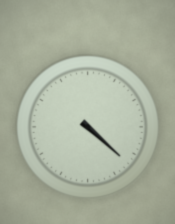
4:22
